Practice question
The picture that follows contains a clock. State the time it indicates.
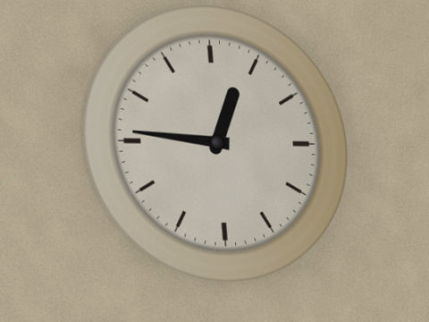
12:46
